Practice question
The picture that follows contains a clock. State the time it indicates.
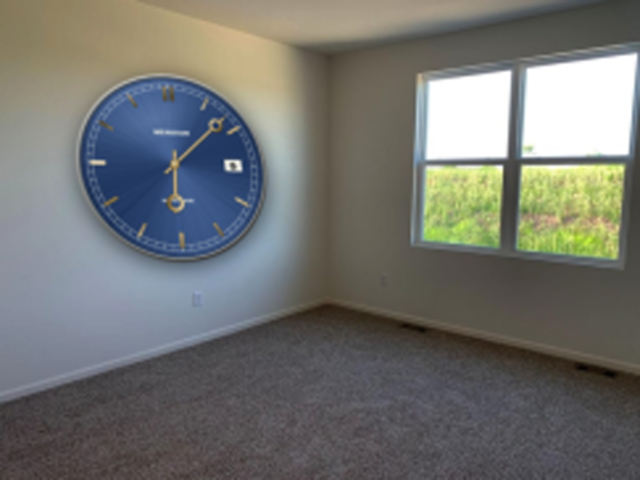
6:08
